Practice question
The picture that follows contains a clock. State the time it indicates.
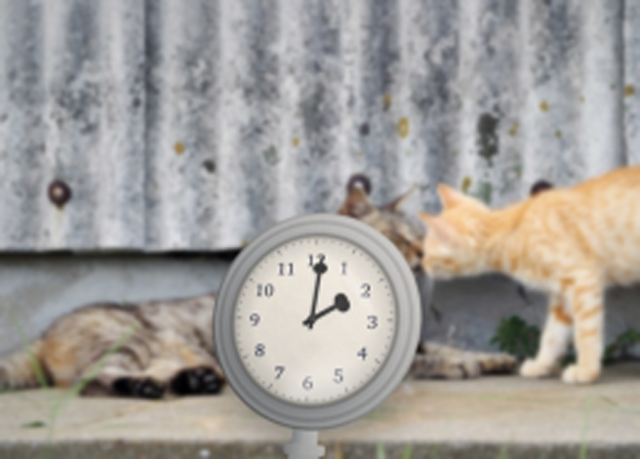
2:01
